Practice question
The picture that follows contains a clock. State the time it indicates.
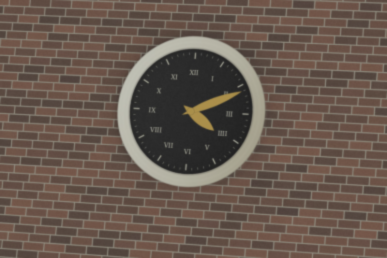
4:11
